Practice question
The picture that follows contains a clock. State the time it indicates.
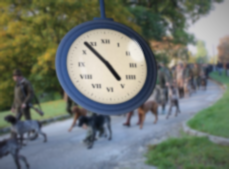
4:53
